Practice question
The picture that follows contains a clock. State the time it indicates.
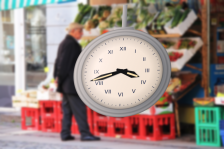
3:42
